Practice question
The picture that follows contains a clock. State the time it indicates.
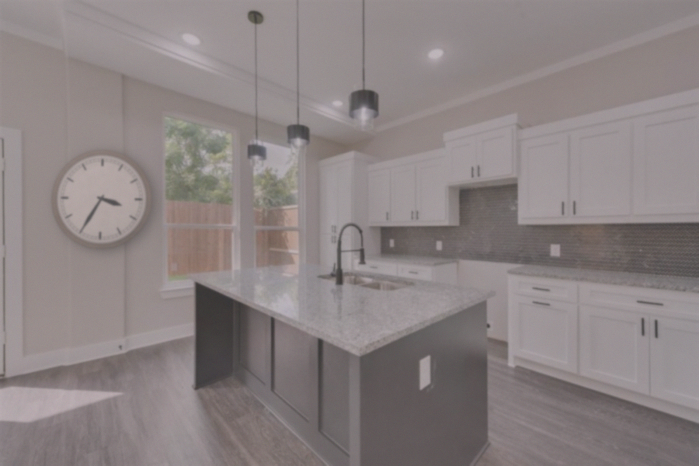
3:35
